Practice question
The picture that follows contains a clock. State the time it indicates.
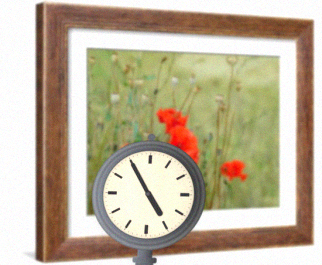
4:55
